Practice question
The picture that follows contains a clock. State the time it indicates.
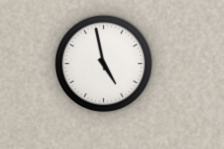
4:58
